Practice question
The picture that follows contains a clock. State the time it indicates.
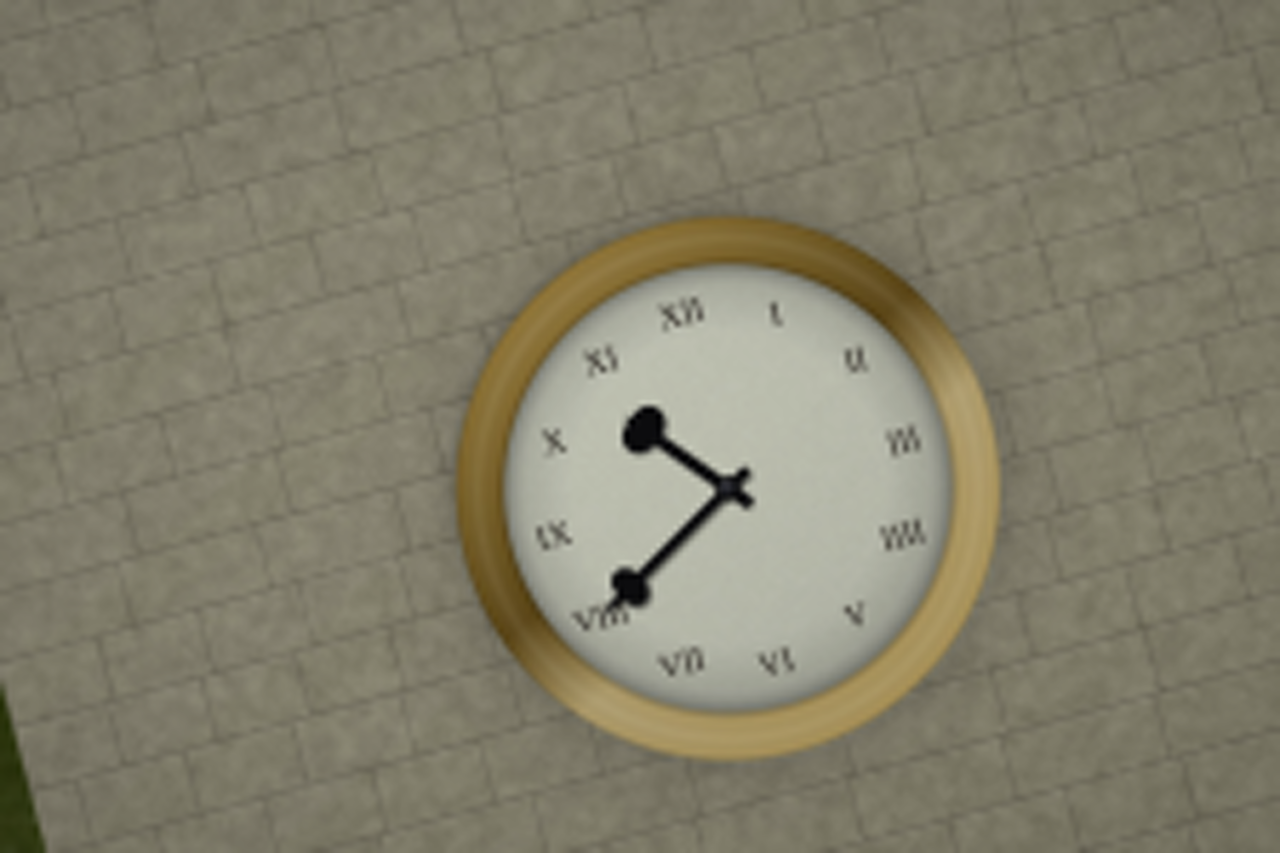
10:40
